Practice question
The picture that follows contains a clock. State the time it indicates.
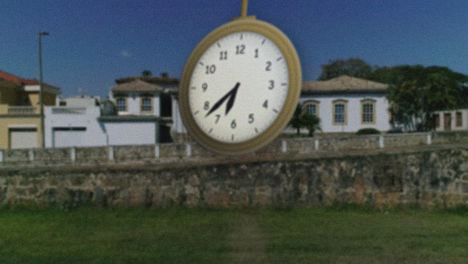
6:38
